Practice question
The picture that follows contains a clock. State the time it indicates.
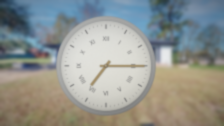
7:15
